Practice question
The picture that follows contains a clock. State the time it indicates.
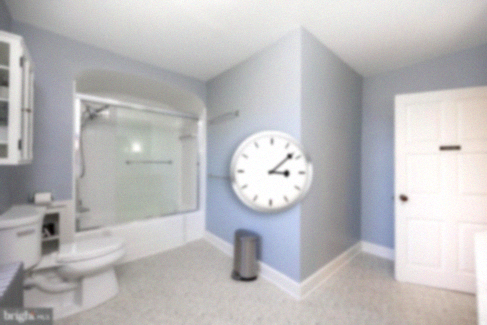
3:08
